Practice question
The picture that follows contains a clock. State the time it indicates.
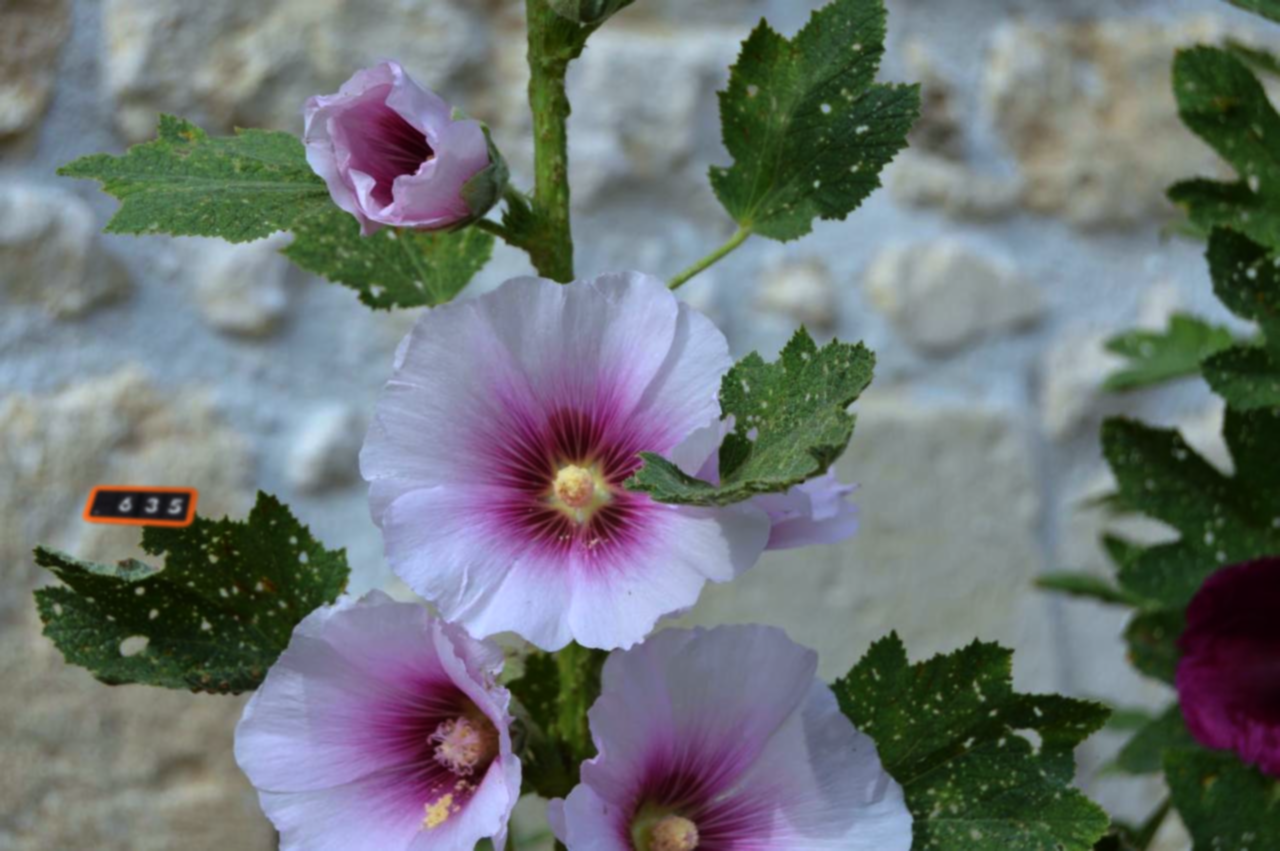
6:35
